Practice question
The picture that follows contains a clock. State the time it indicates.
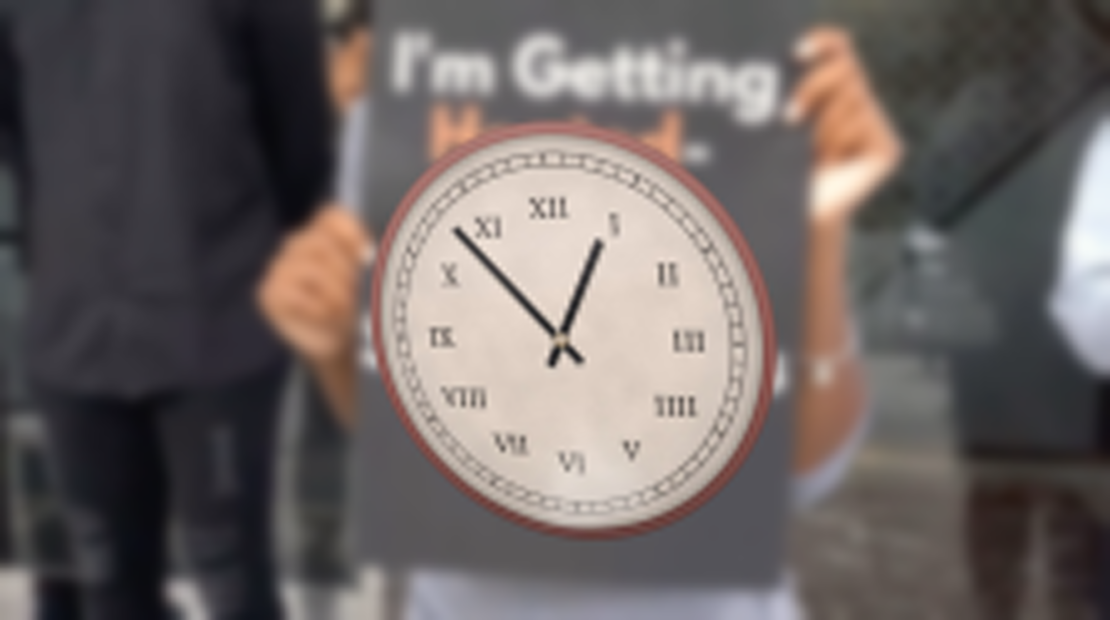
12:53
